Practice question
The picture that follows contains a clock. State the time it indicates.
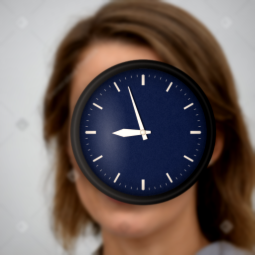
8:57
